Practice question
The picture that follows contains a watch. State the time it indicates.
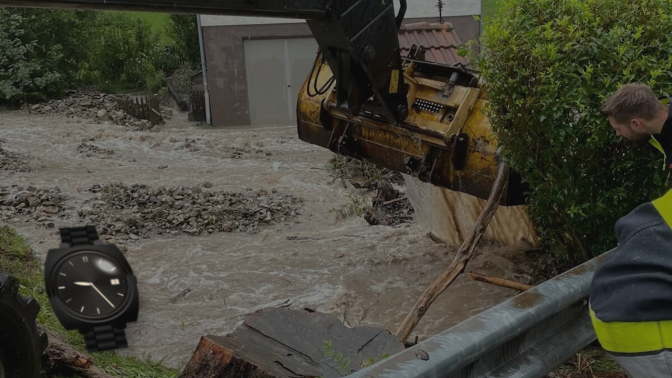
9:25
